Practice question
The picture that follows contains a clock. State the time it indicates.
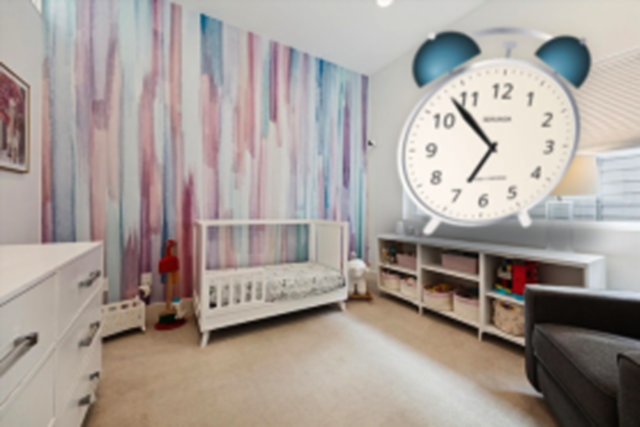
6:53
